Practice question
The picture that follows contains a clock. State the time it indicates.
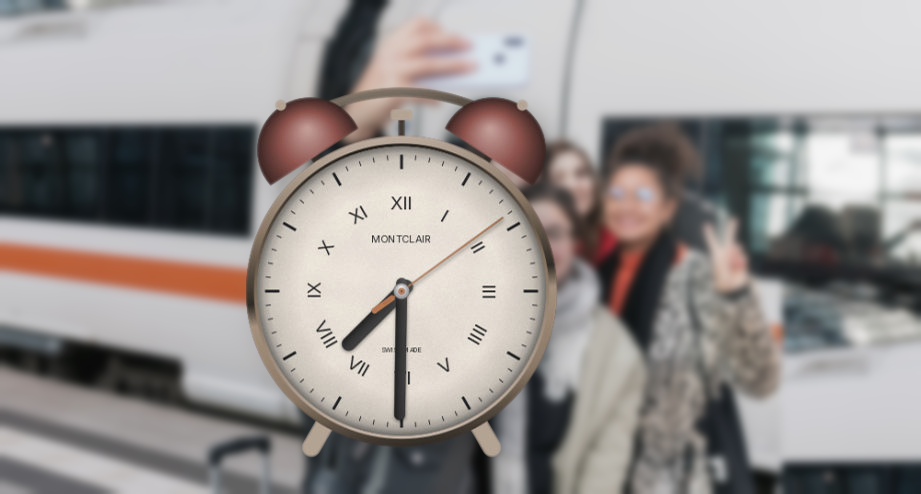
7:30:09
